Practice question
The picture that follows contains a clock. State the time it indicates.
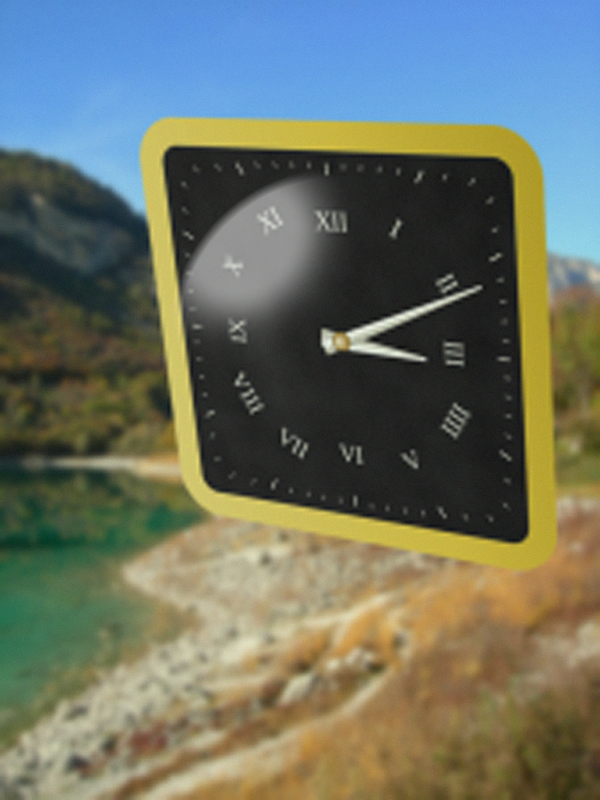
3:11
